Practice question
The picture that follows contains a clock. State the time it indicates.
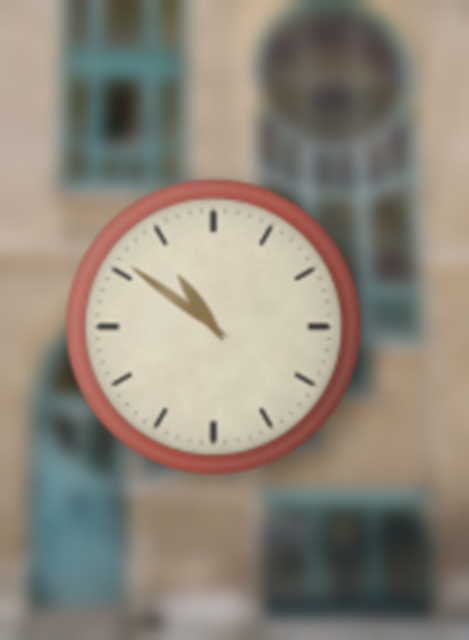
10:51
